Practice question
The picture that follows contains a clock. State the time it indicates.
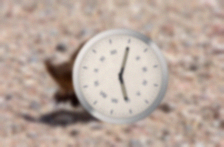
6:05
